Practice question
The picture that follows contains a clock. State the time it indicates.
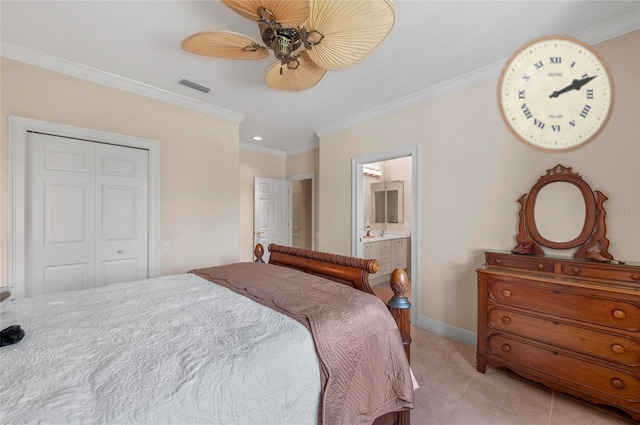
2:11
